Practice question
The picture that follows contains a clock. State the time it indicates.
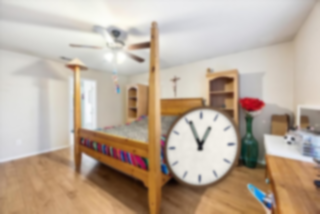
12:56
